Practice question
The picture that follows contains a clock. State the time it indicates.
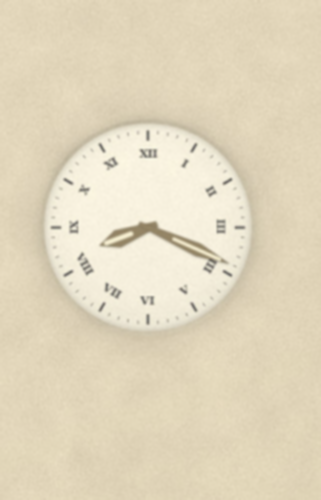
8:19
